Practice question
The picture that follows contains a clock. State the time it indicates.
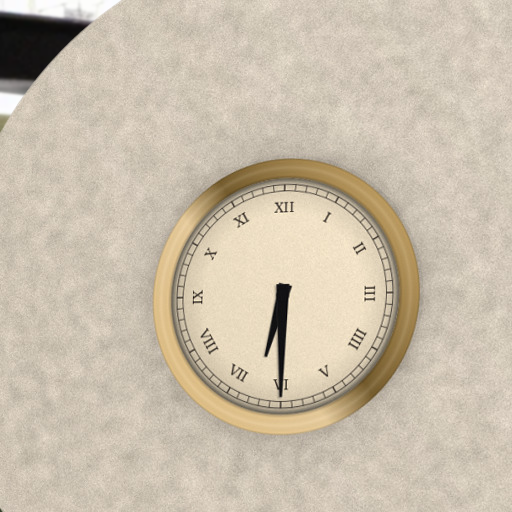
6:30
